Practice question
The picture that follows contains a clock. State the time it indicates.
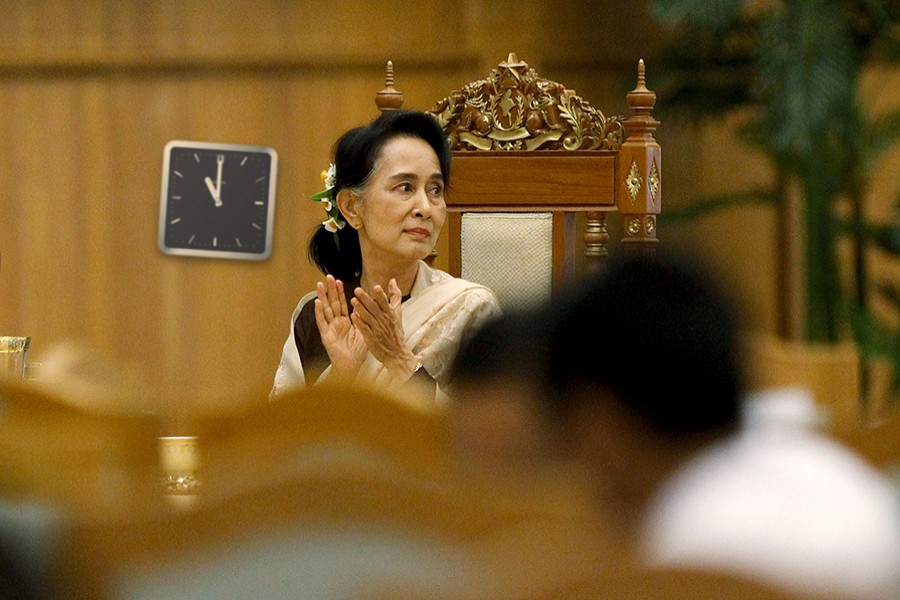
11:00
